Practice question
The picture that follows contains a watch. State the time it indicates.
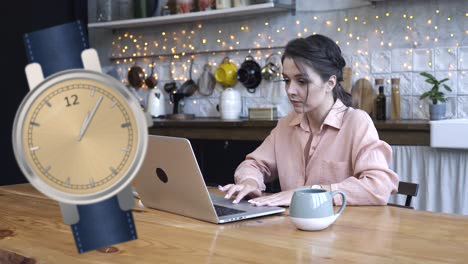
1:07
